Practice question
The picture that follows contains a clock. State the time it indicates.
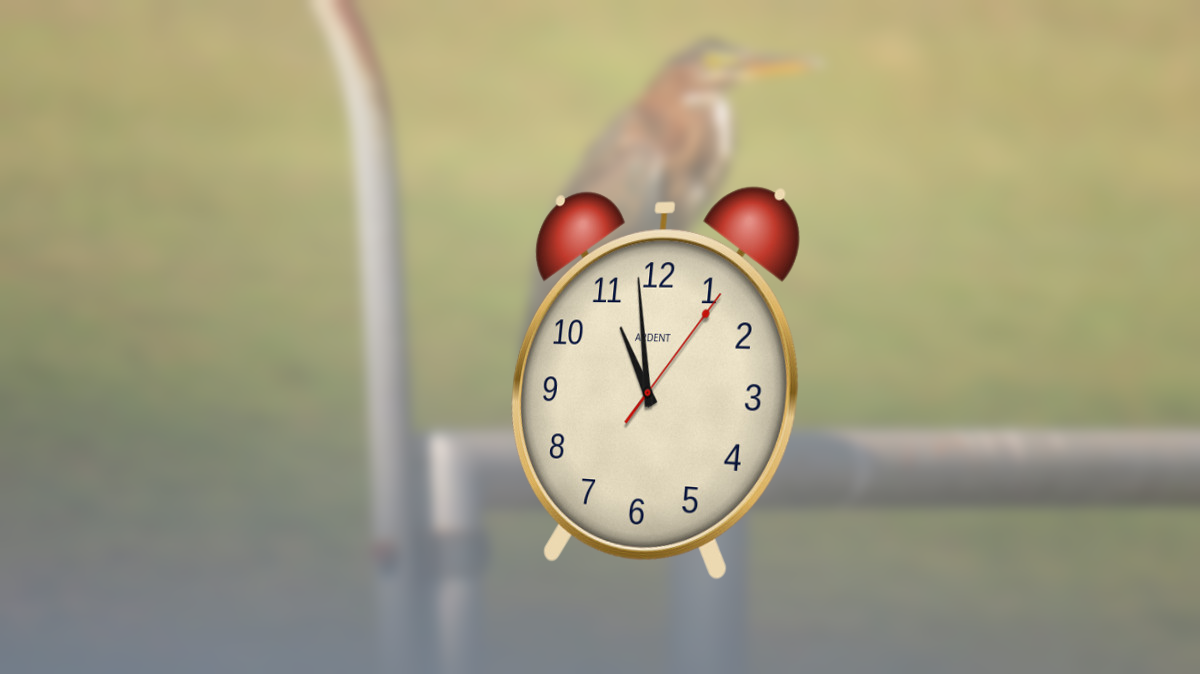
10:58:06
